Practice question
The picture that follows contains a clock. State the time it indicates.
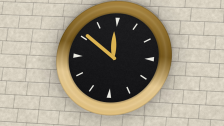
11:51
